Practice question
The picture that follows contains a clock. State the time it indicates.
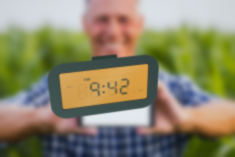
9:42
